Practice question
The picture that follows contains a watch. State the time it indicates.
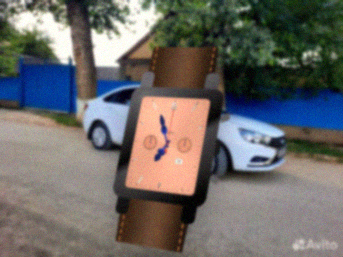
6:56
